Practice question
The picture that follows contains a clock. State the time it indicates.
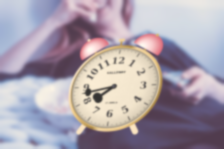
7:43
